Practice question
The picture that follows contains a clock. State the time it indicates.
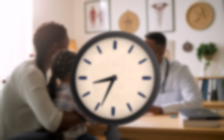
8:34
